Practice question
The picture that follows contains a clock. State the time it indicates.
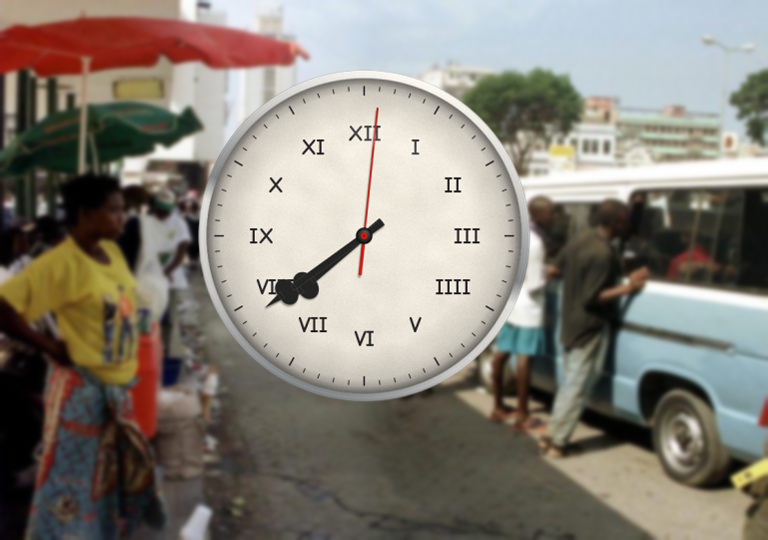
7:39:01
